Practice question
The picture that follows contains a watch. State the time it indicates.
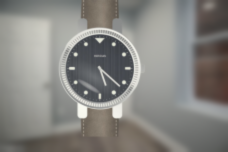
5:22
